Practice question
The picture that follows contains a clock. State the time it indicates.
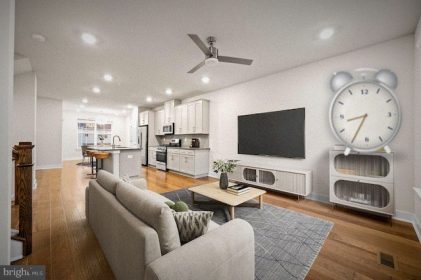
8:35
